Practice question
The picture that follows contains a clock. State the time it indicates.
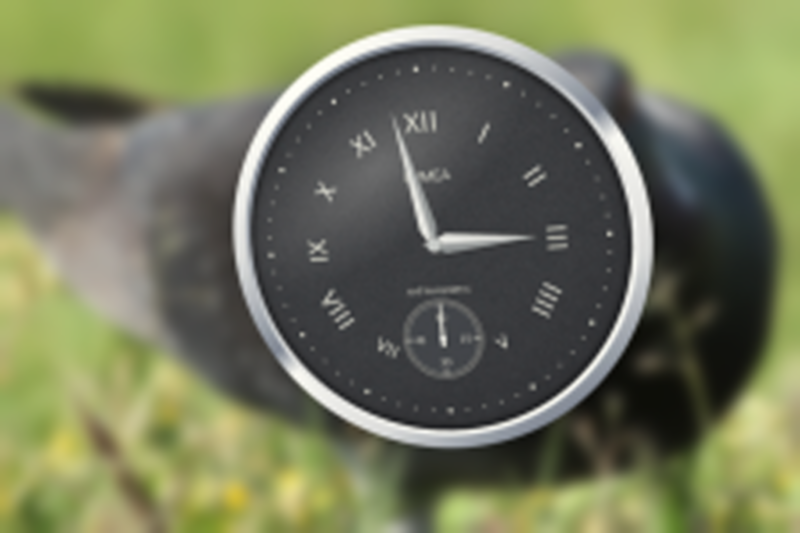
2:58
